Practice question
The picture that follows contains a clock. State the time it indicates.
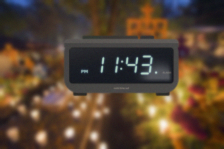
11:43
